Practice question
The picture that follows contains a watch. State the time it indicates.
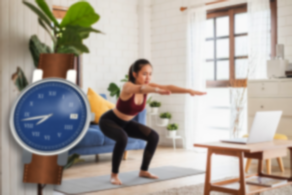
7:43
